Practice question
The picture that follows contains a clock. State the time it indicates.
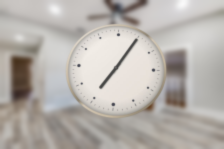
7:05
